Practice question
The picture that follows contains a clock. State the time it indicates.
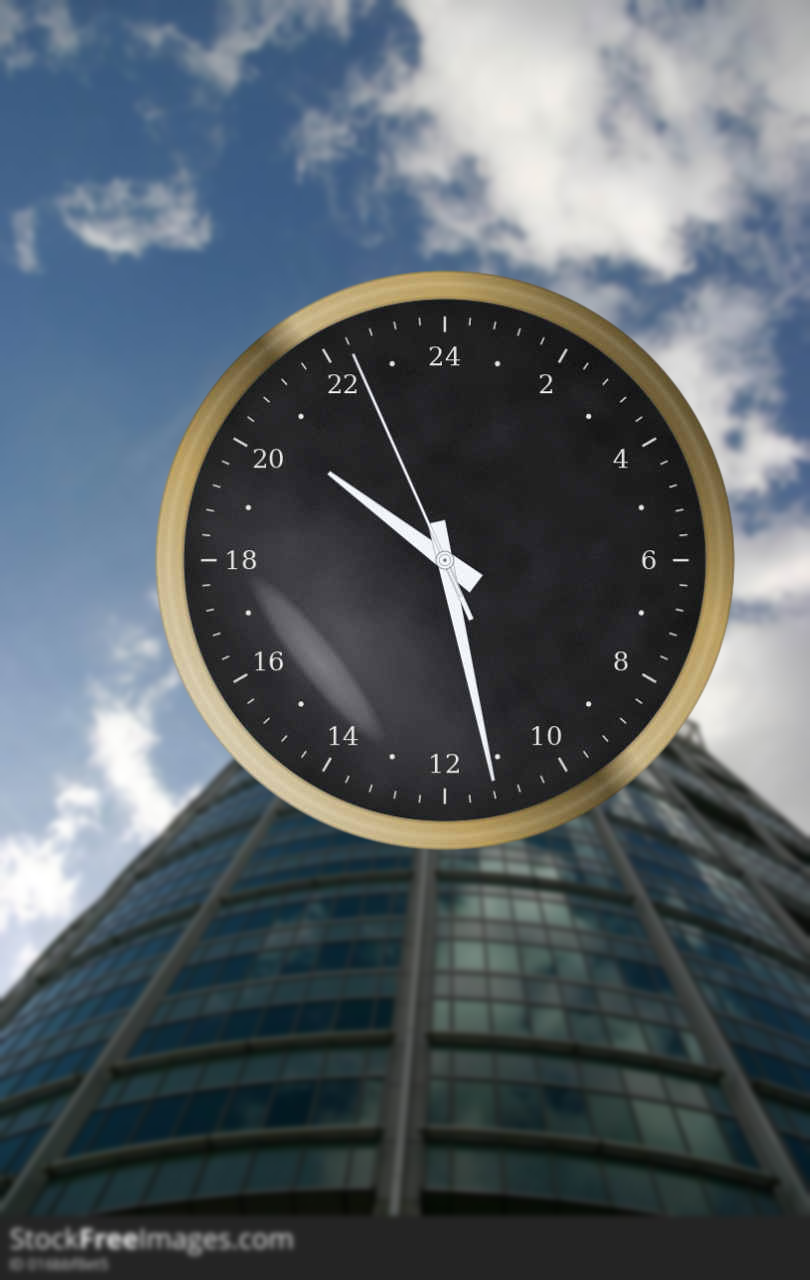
20:27:56
